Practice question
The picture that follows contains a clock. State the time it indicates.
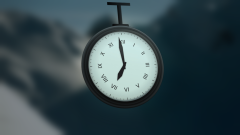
6:59
